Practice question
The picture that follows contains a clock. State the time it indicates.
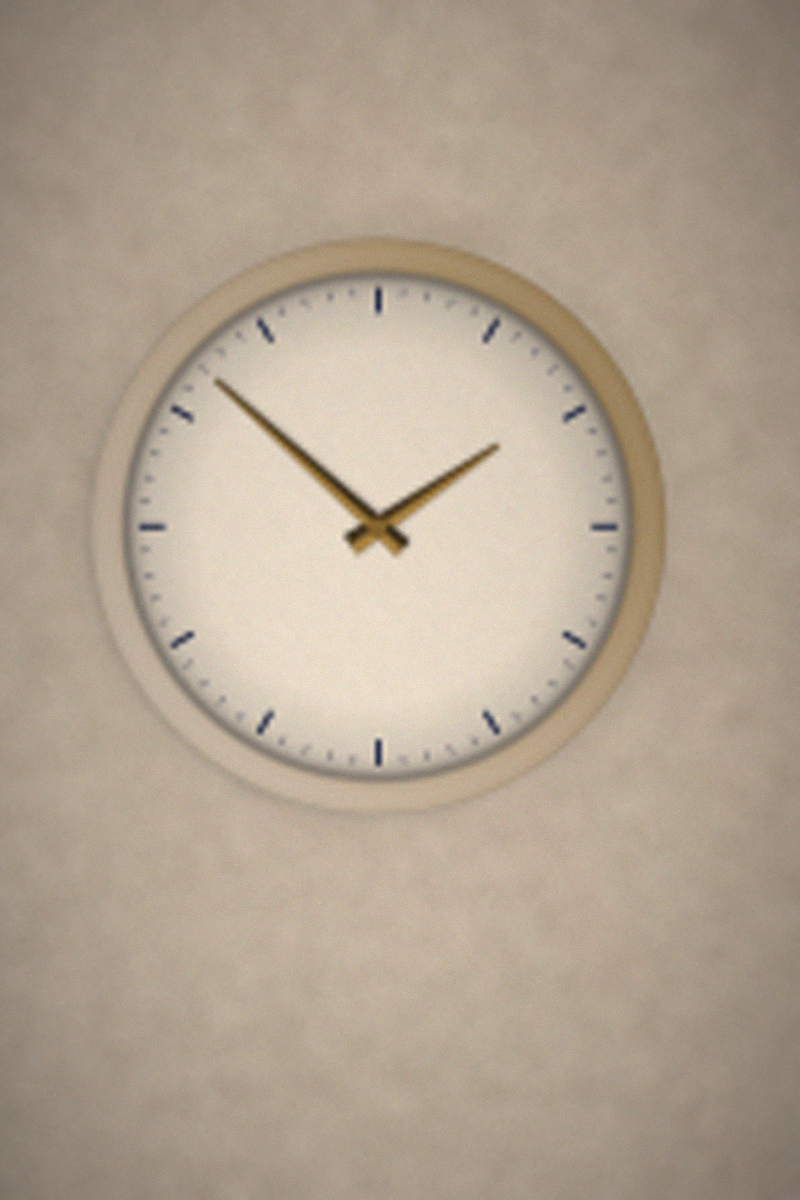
1:52
